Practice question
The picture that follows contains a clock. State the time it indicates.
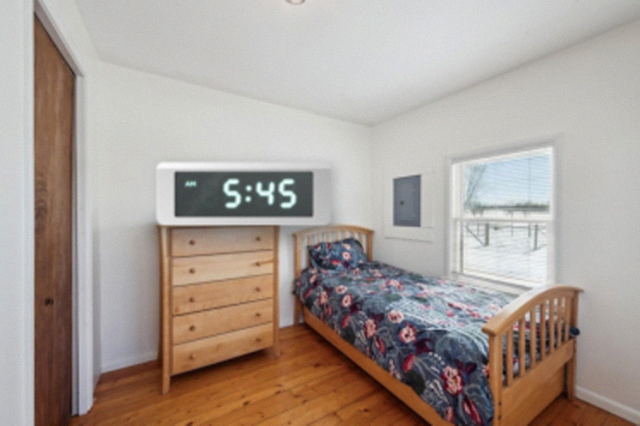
5:45
